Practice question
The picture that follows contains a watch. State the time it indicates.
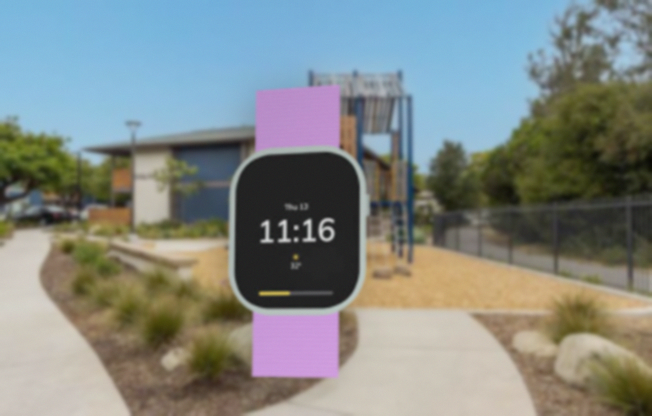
11:16
